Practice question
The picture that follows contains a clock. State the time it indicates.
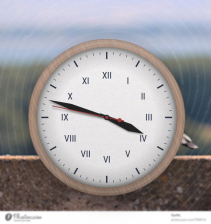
3:47:47
